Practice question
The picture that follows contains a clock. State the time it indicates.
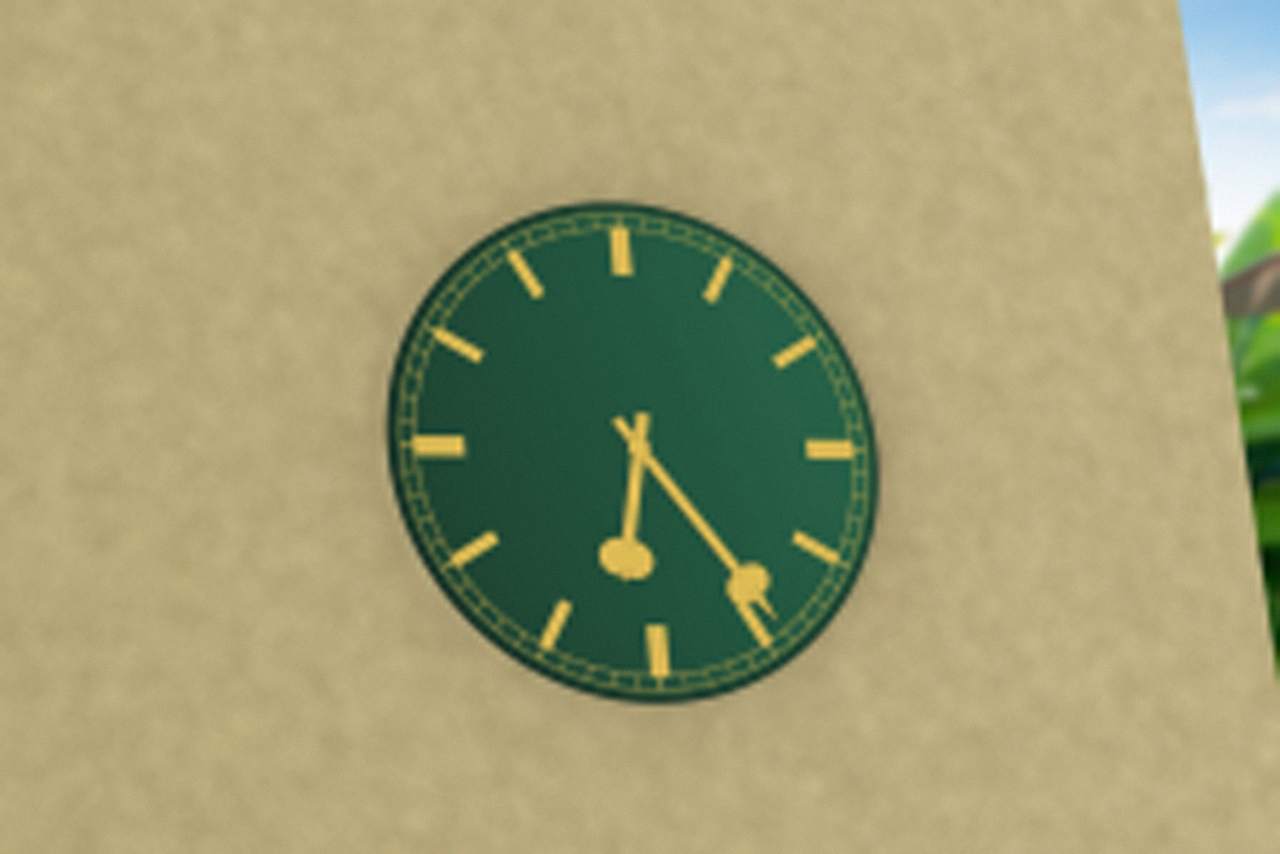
6:24
